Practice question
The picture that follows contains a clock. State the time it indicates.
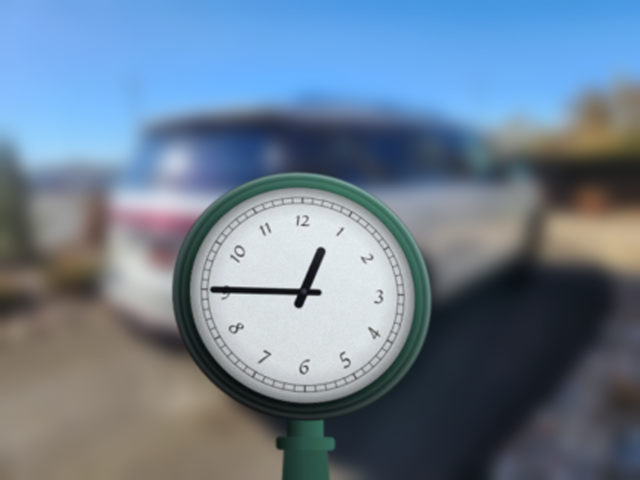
12:45
